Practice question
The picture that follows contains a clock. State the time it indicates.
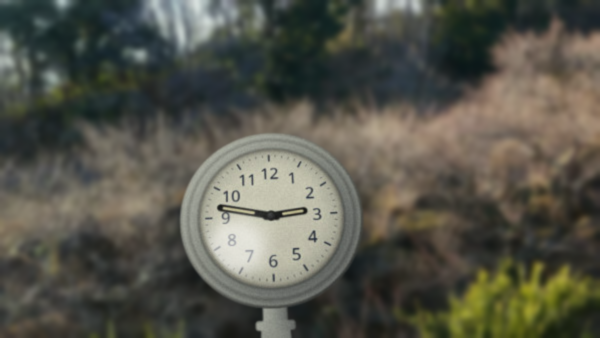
2:47
